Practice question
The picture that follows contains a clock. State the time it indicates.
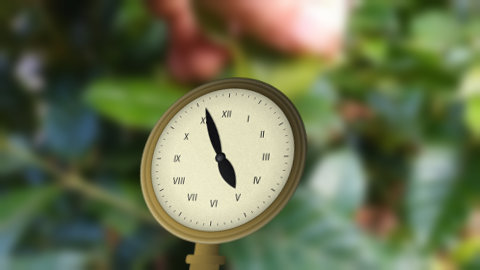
4:56
